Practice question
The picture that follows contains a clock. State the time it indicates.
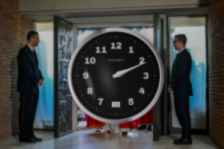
2:11
